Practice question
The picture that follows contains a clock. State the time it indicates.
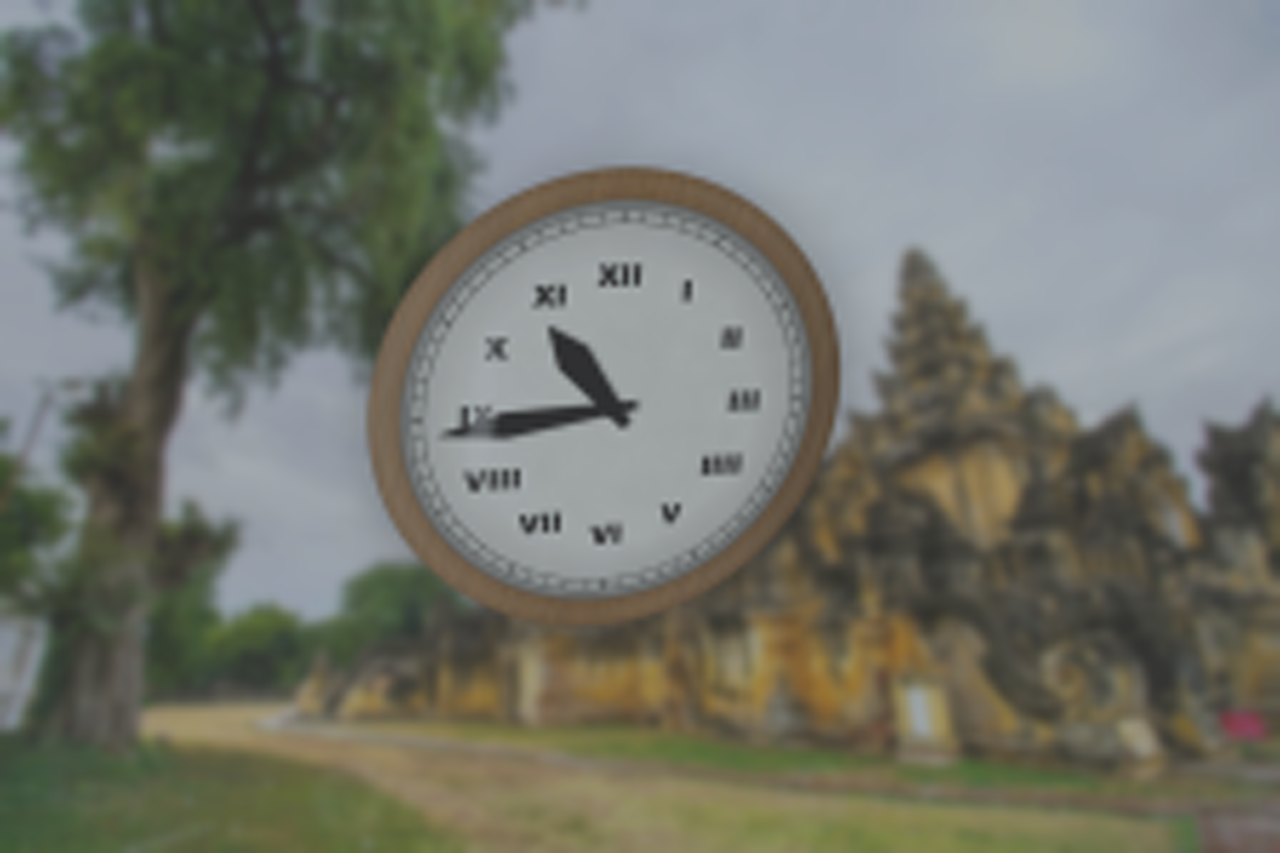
10:44
